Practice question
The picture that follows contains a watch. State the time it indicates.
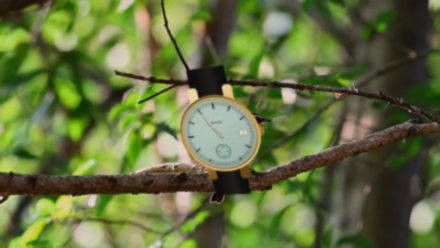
10:55
